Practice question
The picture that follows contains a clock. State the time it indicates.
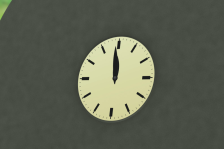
11:59
